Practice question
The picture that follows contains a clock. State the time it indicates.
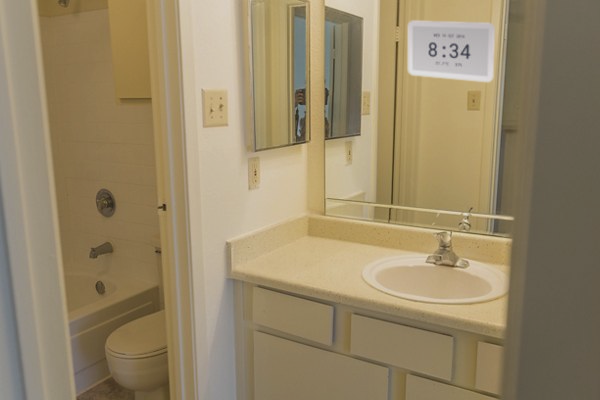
8:34
